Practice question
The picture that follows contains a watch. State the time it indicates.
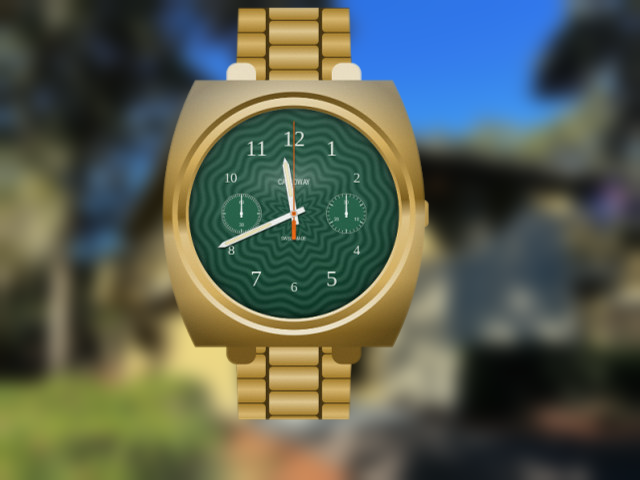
11:41
